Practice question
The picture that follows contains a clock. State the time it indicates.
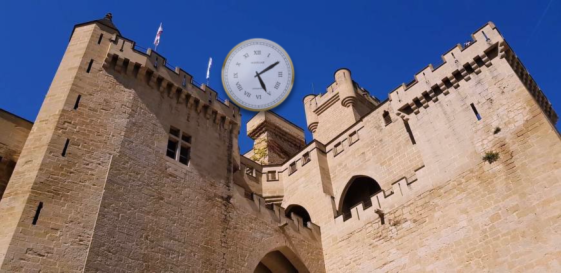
5:10
